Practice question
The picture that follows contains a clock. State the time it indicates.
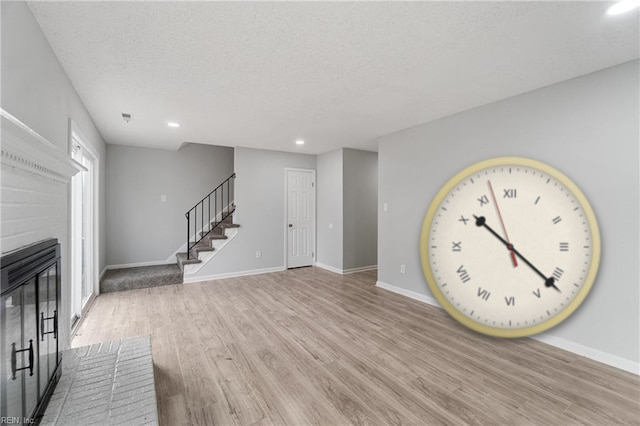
10:21:57
